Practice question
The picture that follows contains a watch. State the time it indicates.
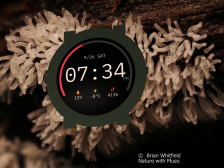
7:34
